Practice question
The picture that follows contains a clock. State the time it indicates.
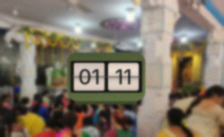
1:11
